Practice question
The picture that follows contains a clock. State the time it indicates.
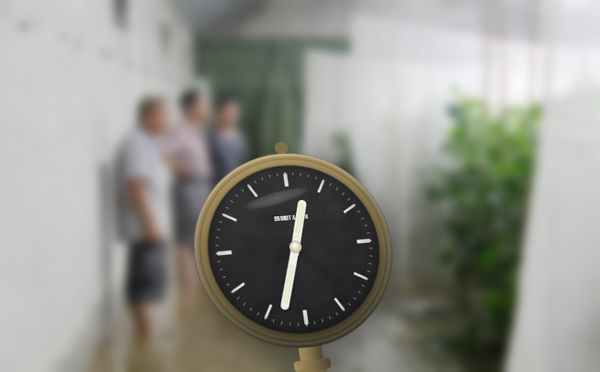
12:33
